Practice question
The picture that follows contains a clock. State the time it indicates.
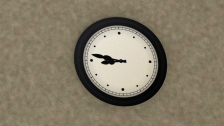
8:47
